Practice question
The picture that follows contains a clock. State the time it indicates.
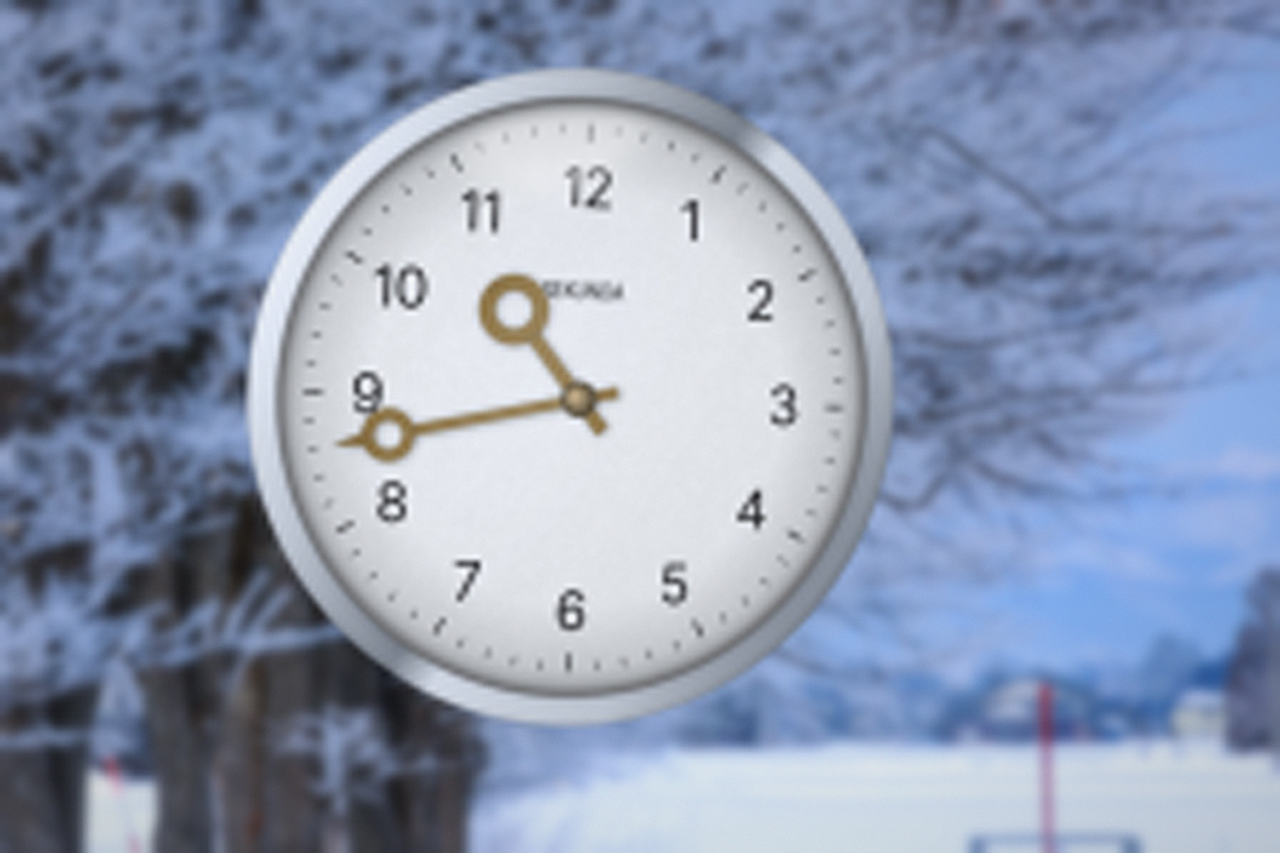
10:43
